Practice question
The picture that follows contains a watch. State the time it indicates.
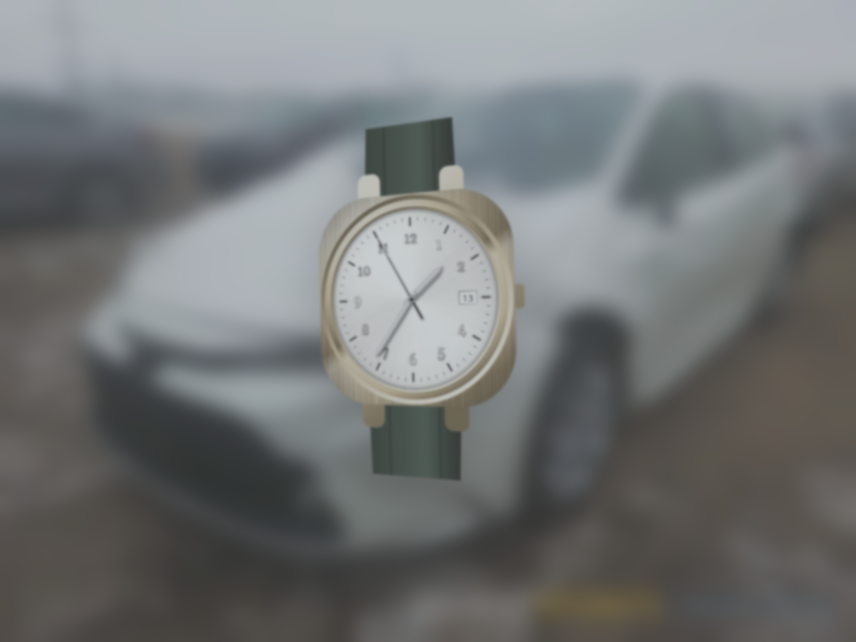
1:35:55
